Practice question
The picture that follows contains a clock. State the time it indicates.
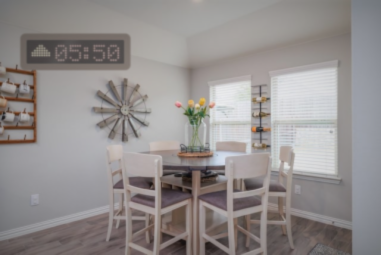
5:50
